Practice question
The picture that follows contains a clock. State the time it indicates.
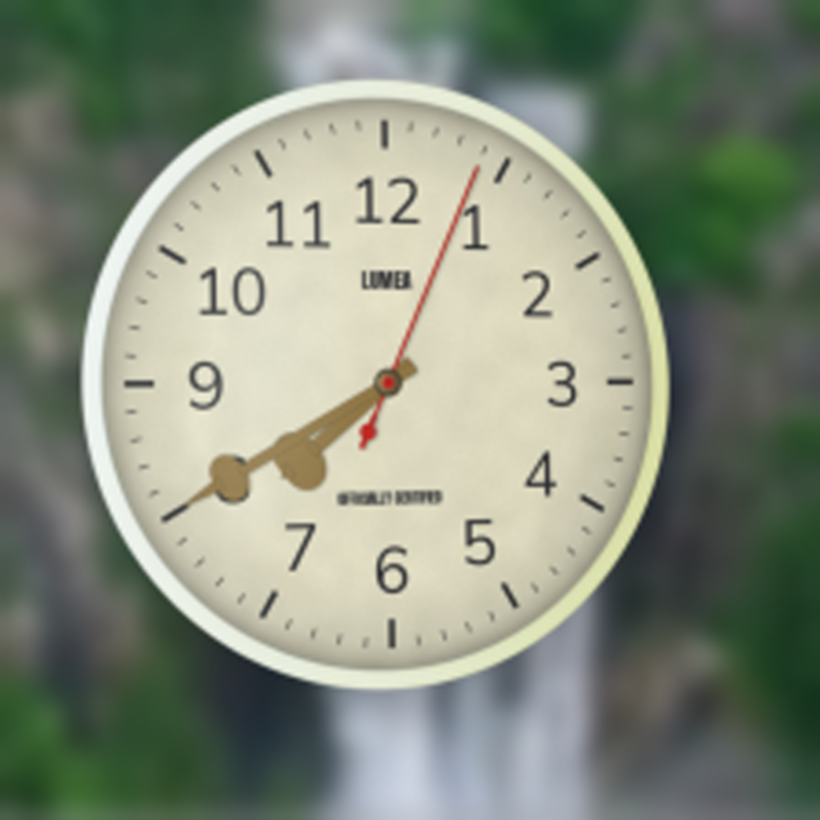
7:40:04
